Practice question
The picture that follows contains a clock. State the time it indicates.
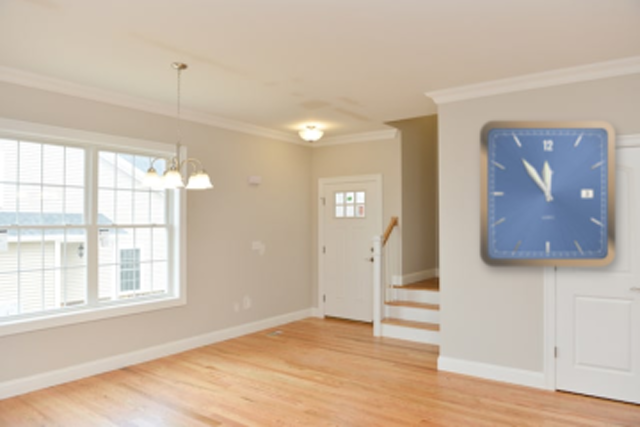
11:54
